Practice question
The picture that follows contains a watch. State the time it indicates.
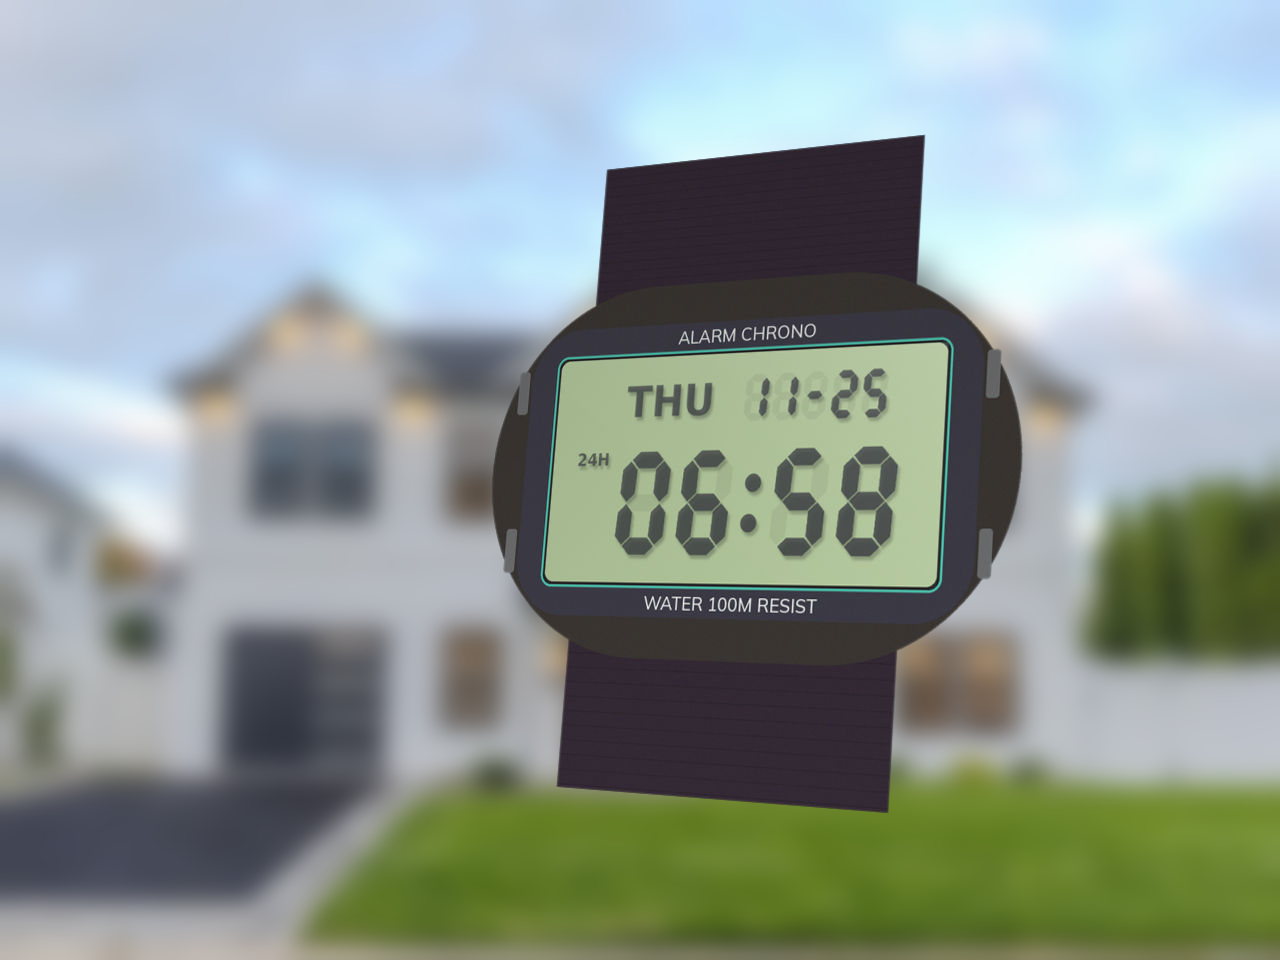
6:58
